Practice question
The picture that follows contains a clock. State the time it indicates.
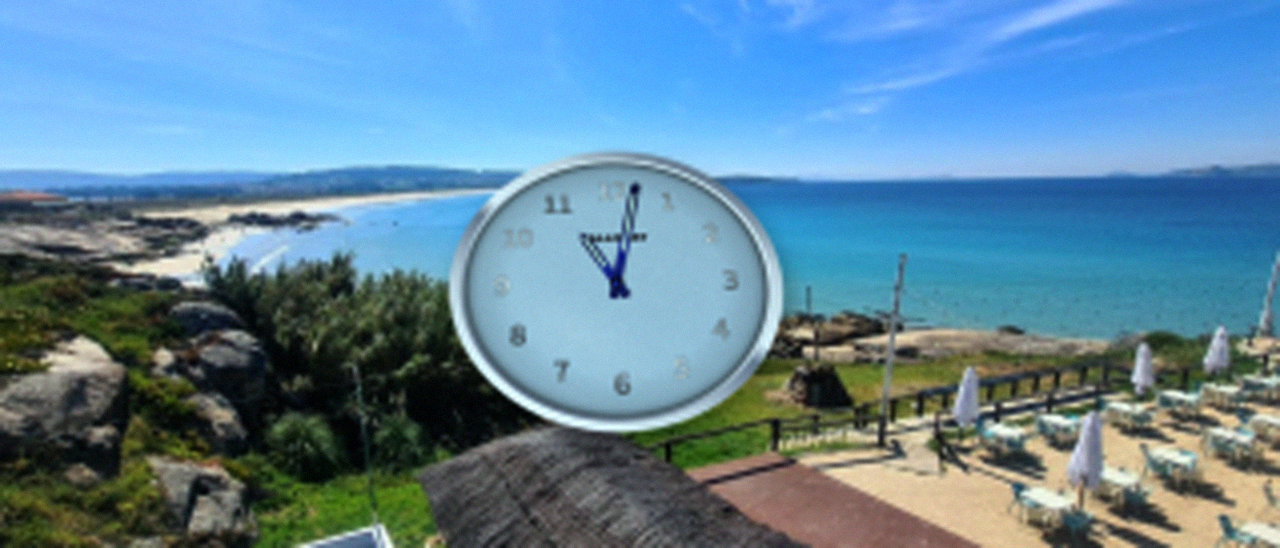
11:02
